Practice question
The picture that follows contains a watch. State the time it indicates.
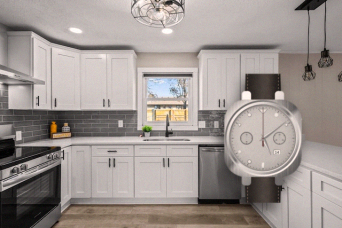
5:09
